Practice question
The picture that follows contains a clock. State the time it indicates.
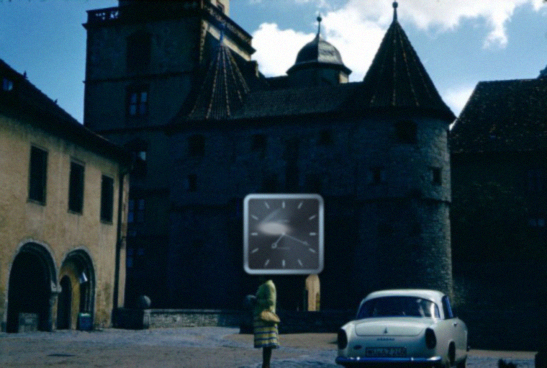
7:19
